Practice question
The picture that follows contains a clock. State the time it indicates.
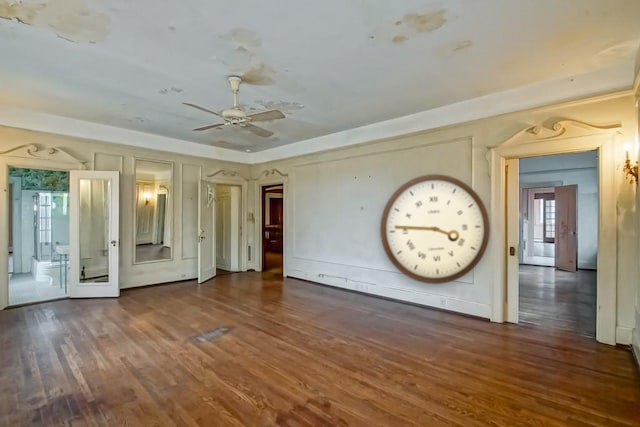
3:46
